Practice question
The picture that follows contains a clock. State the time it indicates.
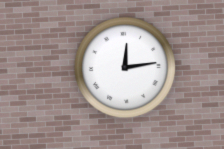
12:14
